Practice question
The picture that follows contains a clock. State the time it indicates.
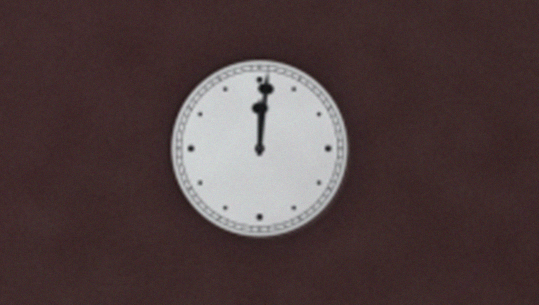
12:01
